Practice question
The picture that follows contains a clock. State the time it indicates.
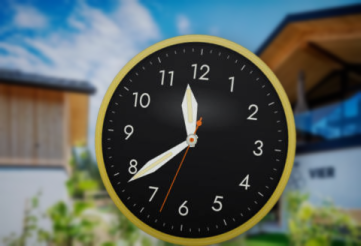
11:38:33
